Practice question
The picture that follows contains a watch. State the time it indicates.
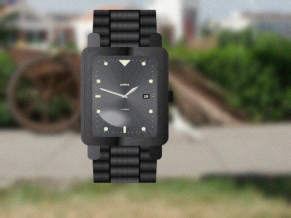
1:48
